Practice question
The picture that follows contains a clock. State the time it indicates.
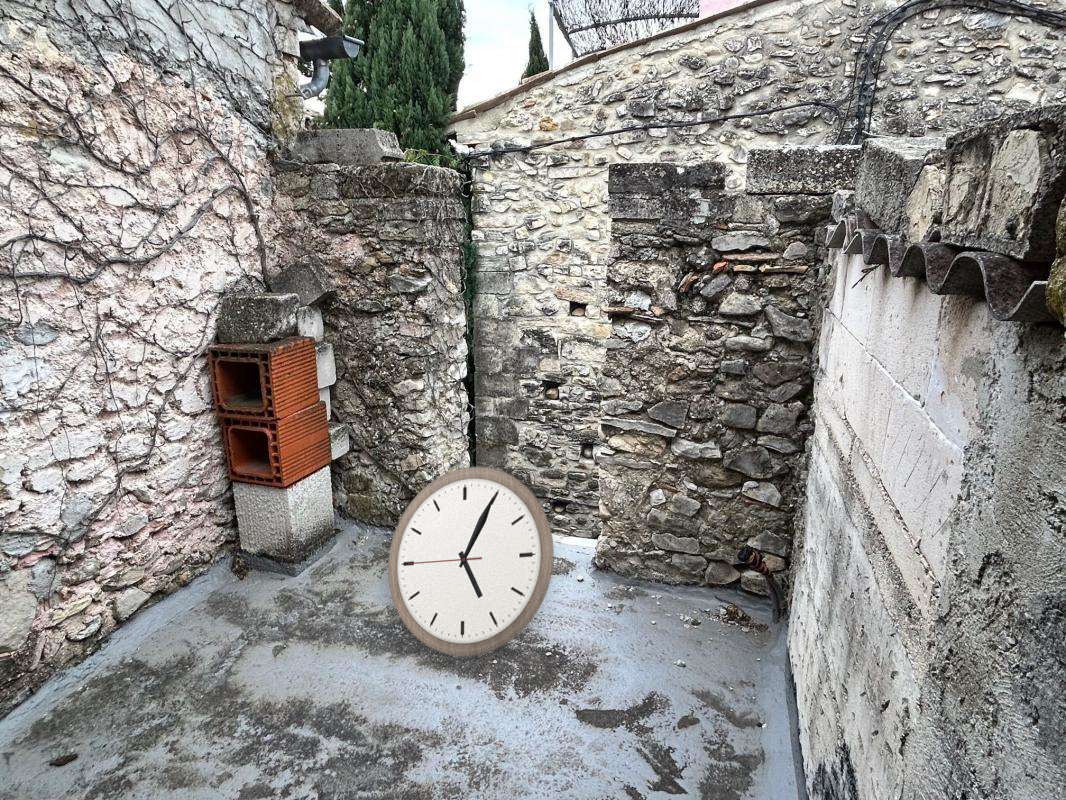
5:04:45
